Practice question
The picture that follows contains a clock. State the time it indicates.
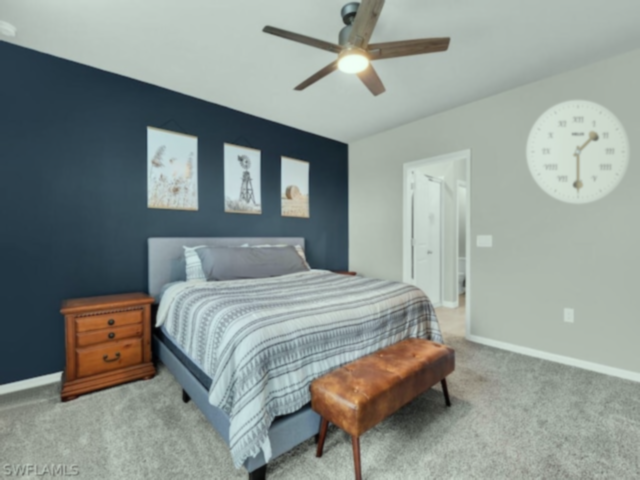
1:30
